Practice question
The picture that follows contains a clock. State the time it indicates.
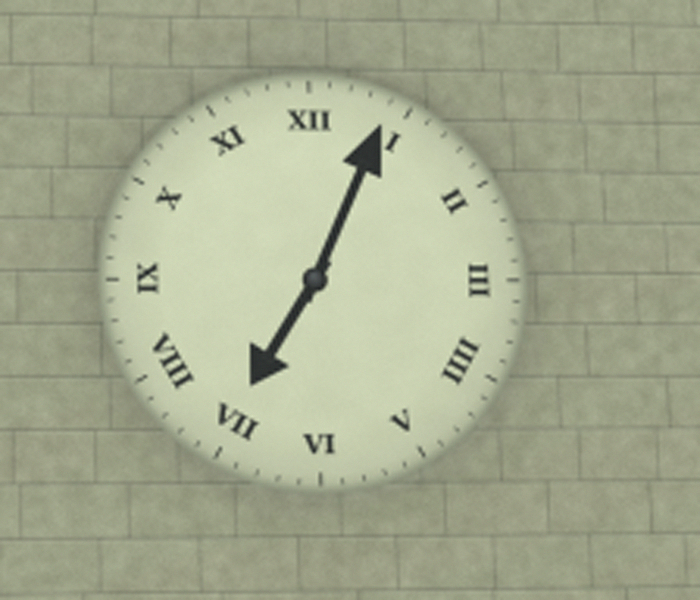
7:04
